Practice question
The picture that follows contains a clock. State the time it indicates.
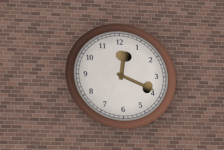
12:19
